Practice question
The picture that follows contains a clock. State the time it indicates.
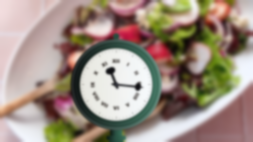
11:16
